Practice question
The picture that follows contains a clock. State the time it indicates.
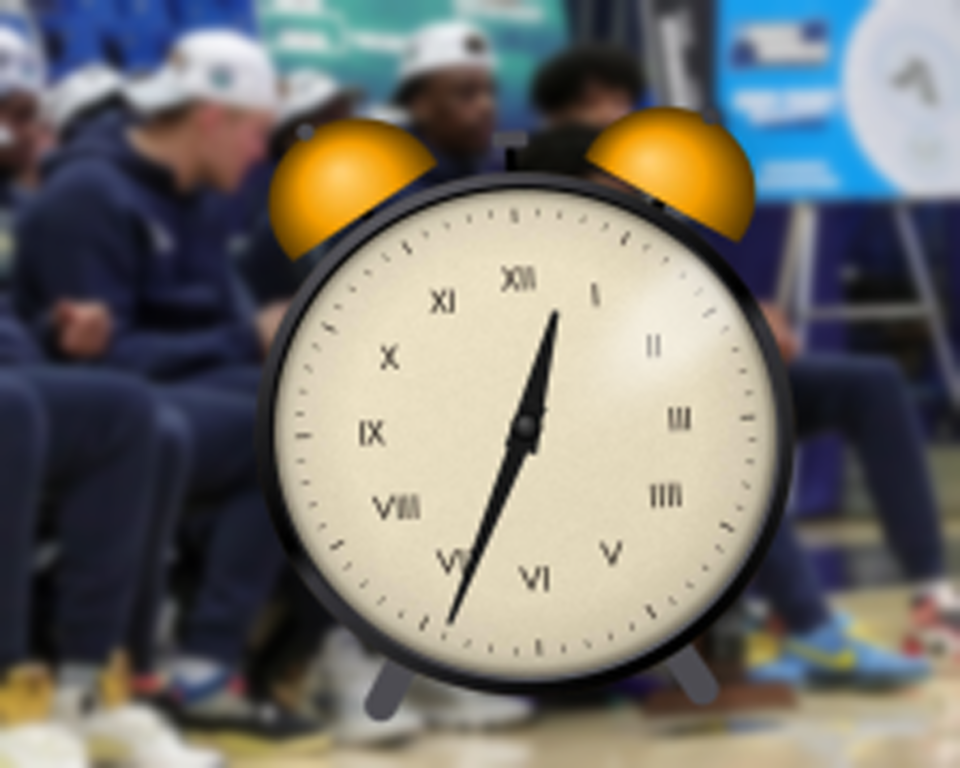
12:34
